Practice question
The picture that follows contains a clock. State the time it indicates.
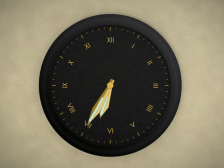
6:35
